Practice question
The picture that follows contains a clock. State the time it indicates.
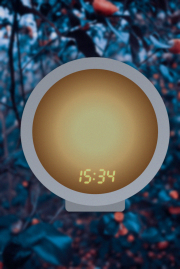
15:34
